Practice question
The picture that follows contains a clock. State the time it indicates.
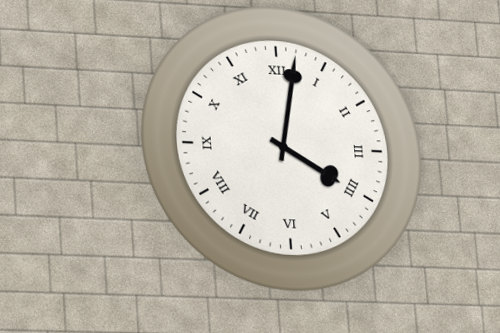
4:02
